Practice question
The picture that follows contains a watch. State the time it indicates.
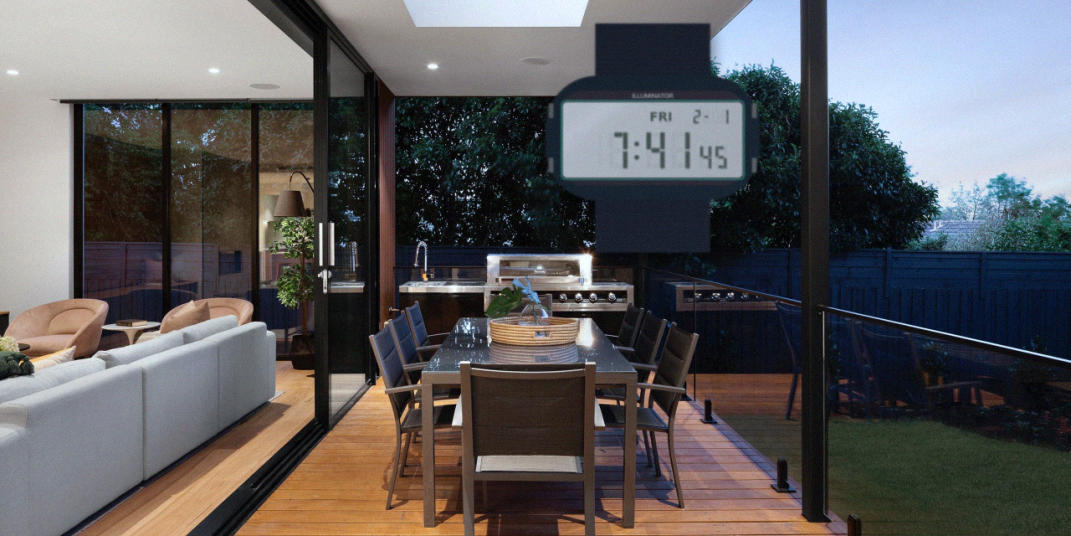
7:41:45
